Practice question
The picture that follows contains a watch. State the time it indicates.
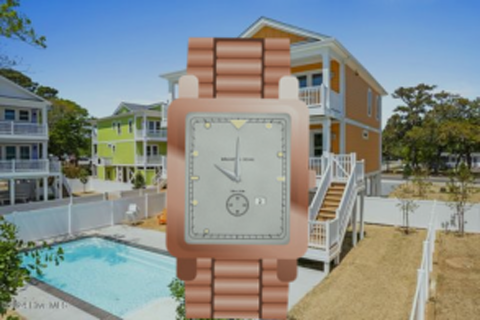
10:00
